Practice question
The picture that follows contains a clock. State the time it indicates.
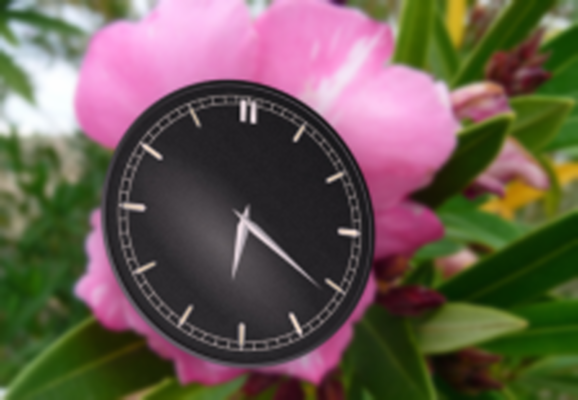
6:21
